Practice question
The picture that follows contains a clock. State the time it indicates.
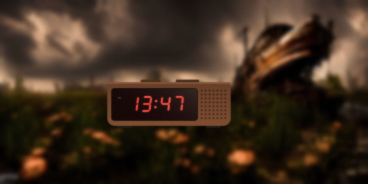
13:47
